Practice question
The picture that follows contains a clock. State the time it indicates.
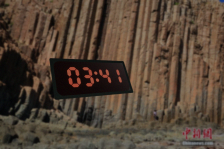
3:41
